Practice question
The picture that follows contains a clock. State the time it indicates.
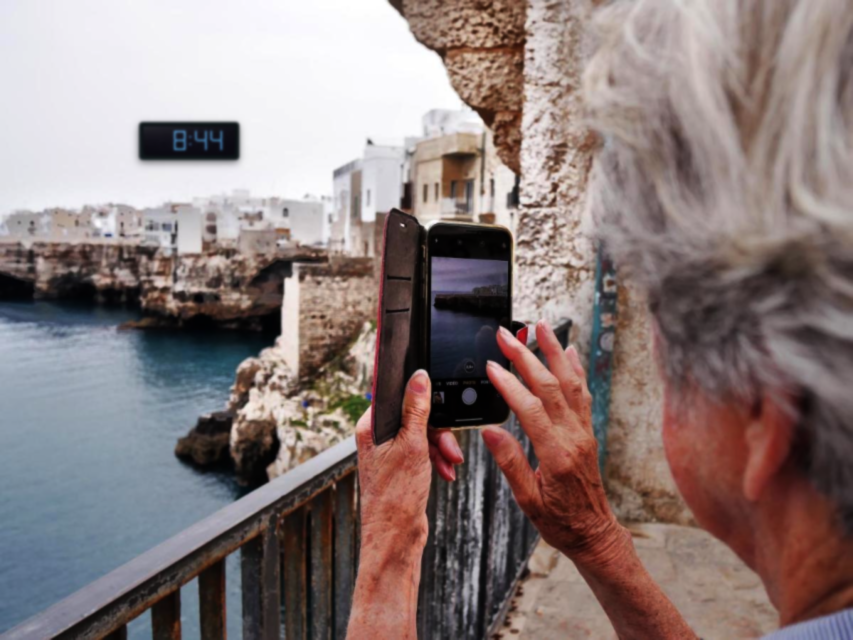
8:44
